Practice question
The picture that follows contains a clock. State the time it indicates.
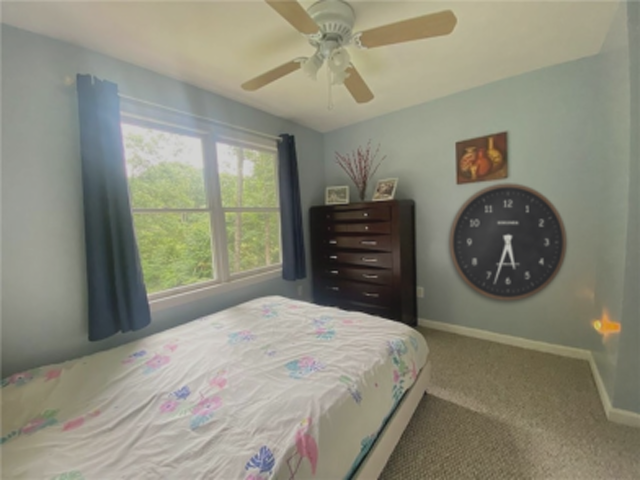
5:33
